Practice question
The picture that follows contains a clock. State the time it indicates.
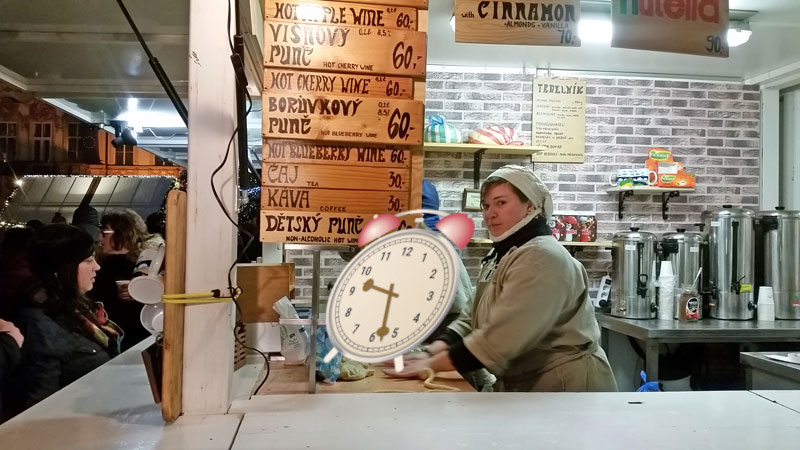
9:28
